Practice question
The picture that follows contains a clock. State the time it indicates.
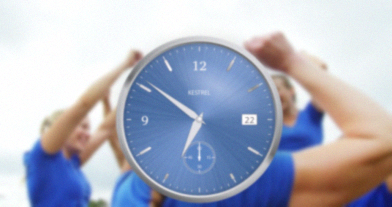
6:51
